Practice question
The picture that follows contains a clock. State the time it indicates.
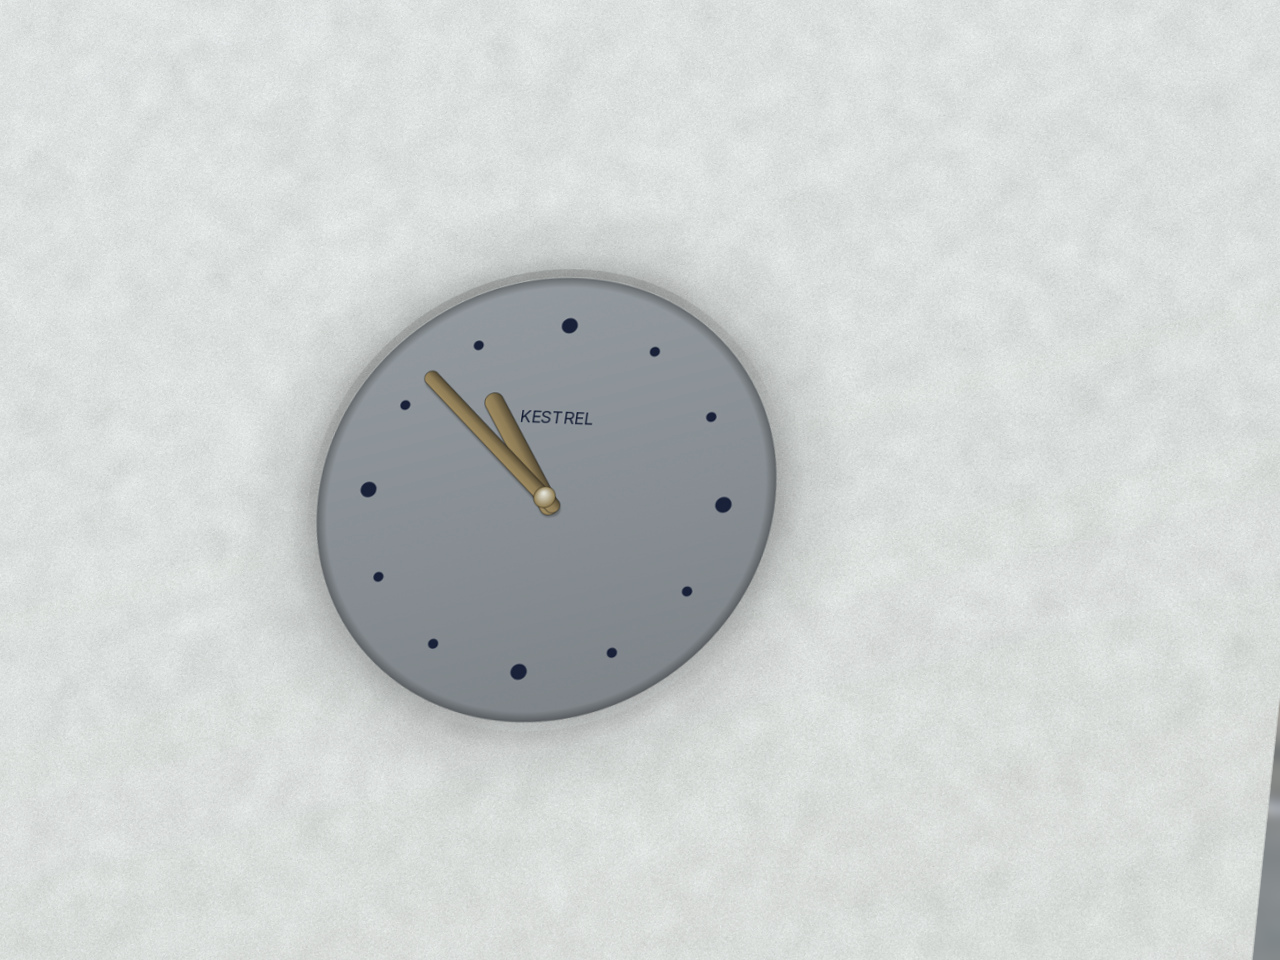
10:52
